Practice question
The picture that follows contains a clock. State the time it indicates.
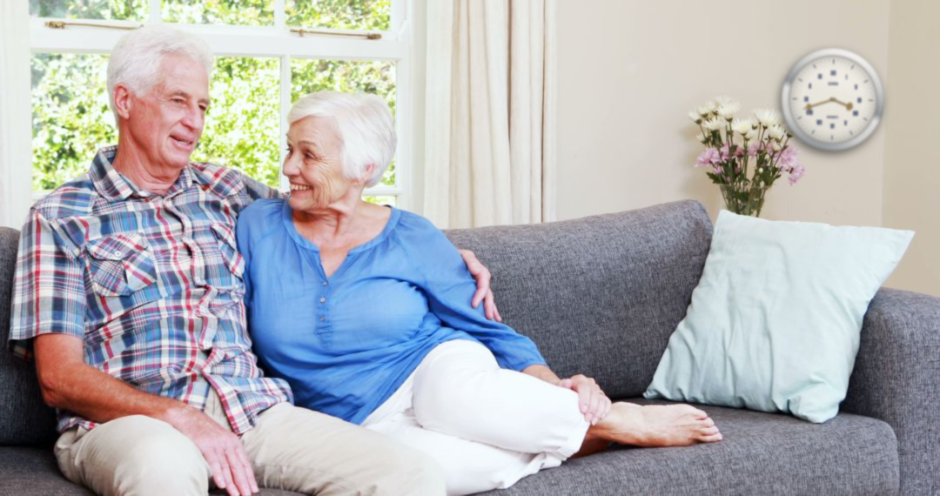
3:42
